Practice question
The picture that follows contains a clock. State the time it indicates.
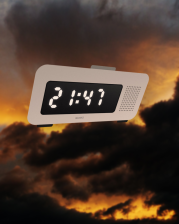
21:47
